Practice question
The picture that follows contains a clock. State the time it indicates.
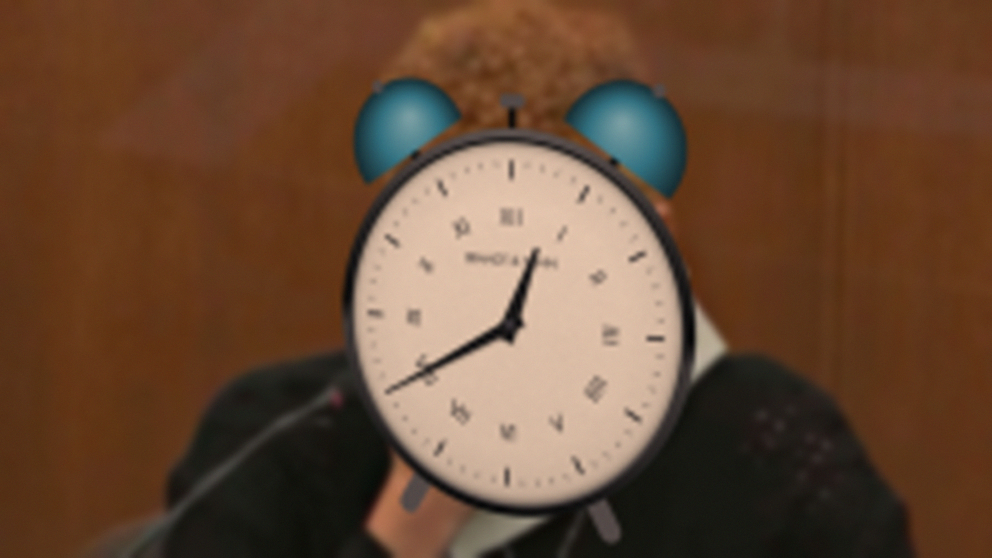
12:40
